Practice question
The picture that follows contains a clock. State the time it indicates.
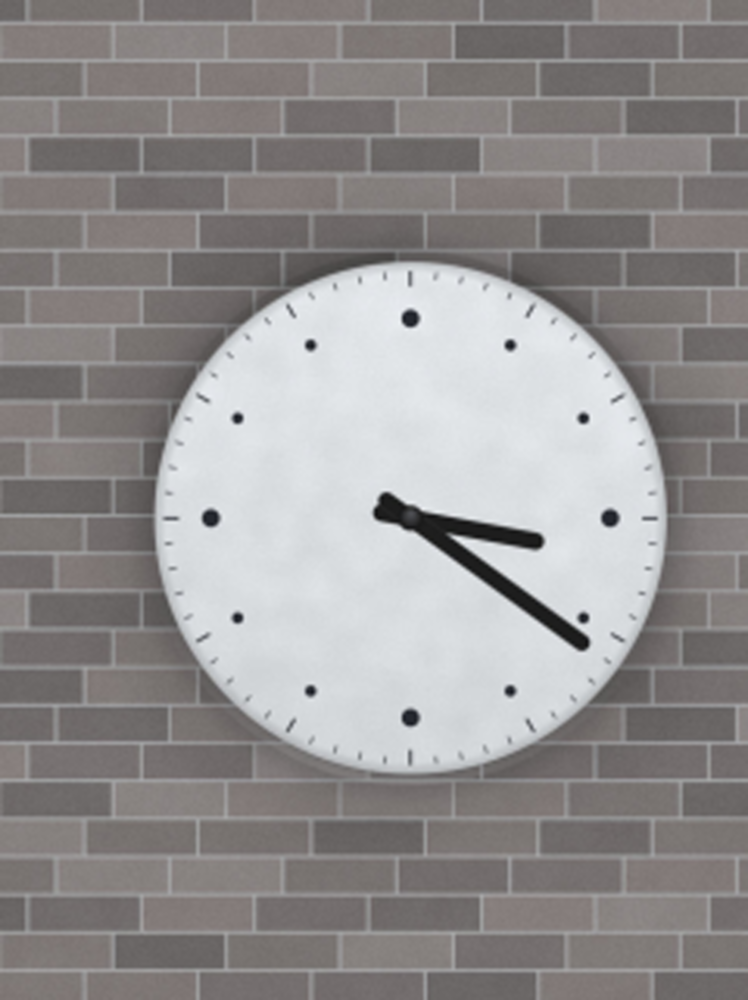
3:21
